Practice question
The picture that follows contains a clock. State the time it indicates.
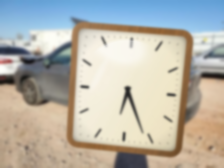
6:26
